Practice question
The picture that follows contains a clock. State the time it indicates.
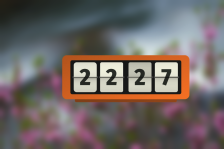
22:27
